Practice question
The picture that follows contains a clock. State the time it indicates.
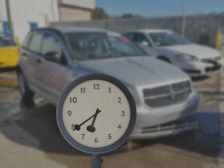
6:39
